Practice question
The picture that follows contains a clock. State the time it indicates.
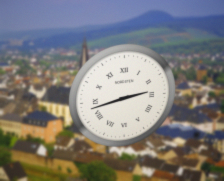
2:43
